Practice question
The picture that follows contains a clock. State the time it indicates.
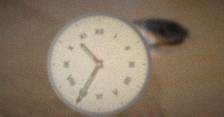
10:35
